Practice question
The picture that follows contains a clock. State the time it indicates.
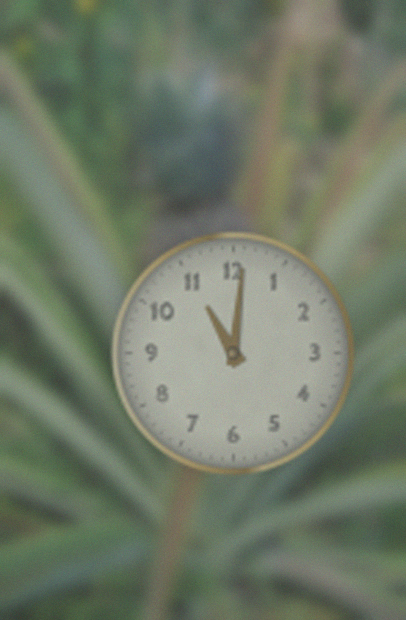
11:01
